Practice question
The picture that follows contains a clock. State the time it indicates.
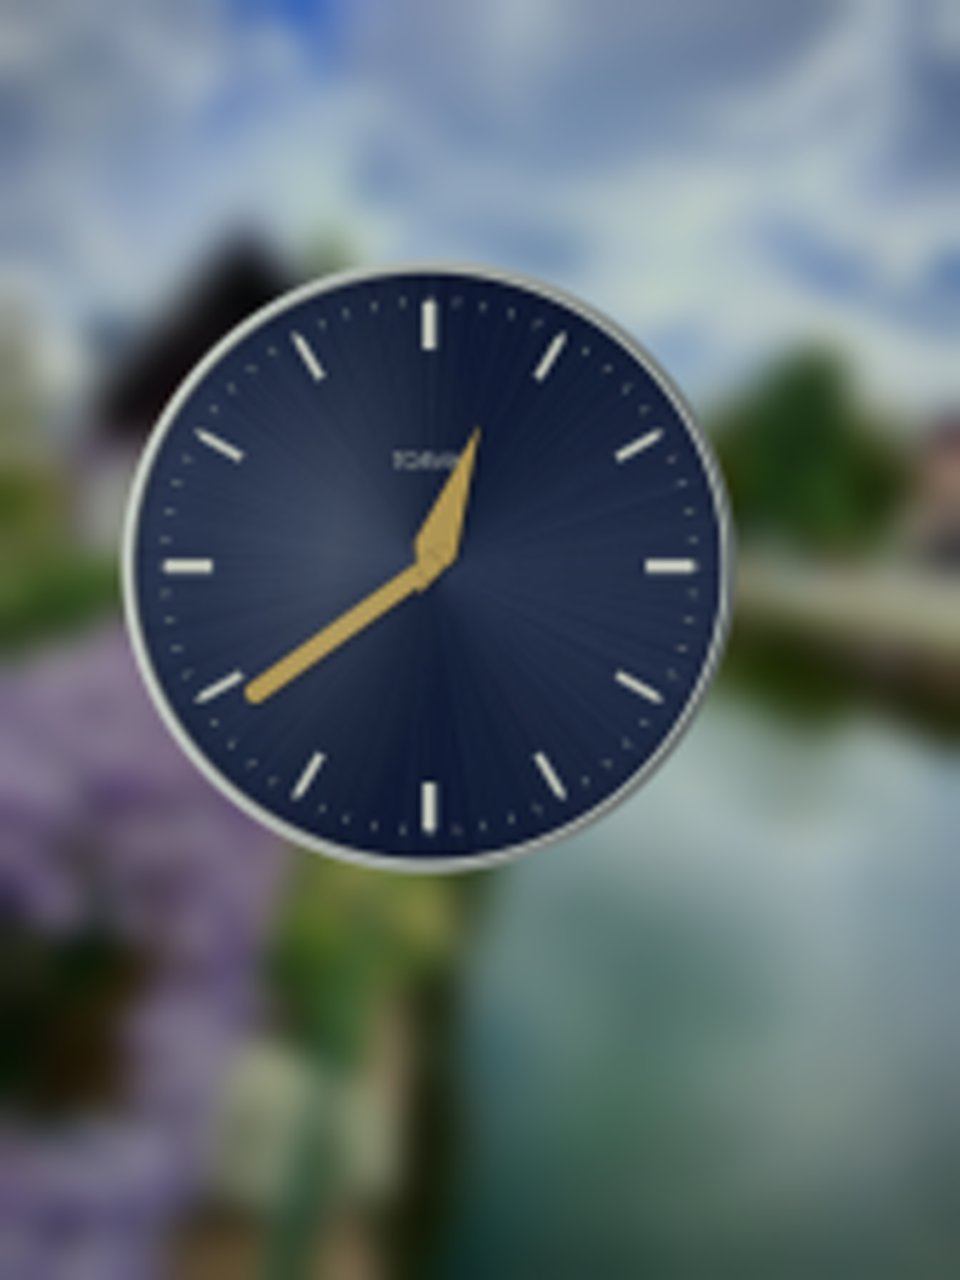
12:39
